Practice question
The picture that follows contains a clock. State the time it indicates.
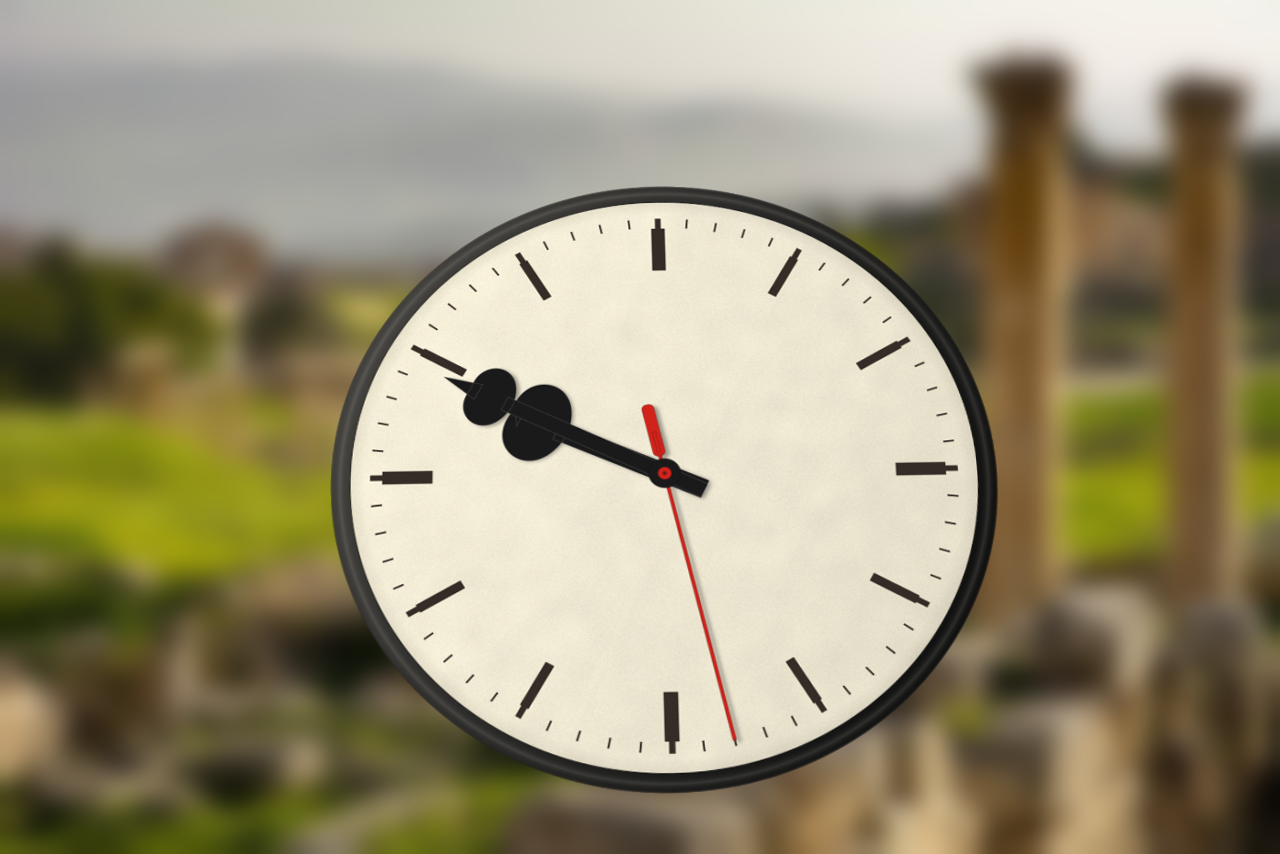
9:49:28
